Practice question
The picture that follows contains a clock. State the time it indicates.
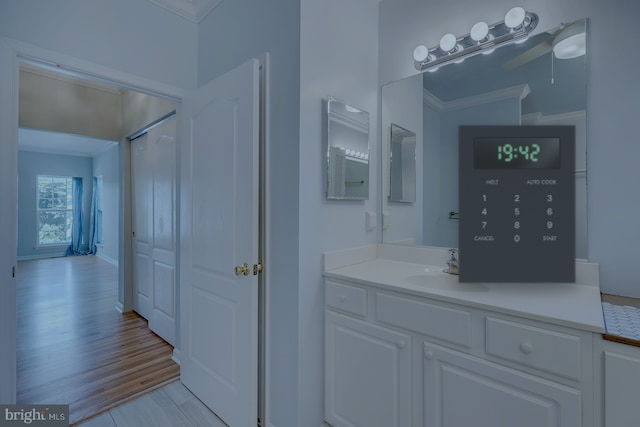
19:42
